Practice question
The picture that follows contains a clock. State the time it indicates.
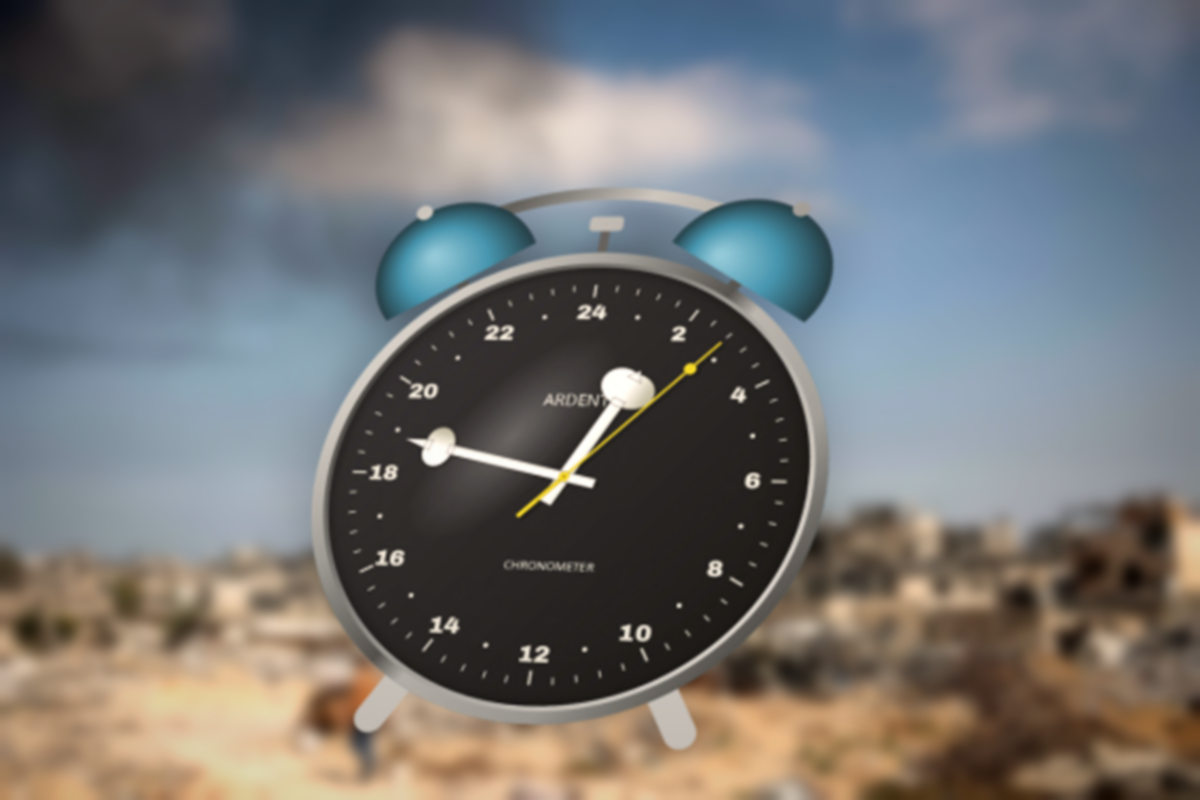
1:47:07
